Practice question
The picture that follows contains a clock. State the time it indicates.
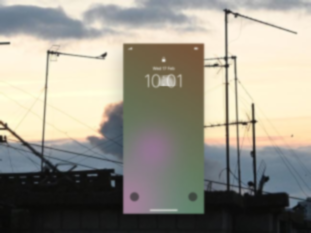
10:01
